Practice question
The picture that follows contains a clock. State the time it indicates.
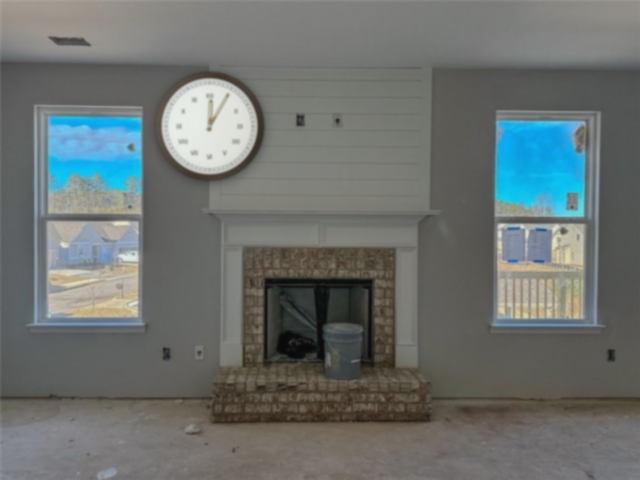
12:05
